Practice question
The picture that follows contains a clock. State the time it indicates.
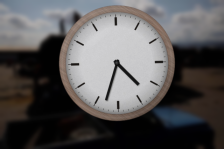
4:33
